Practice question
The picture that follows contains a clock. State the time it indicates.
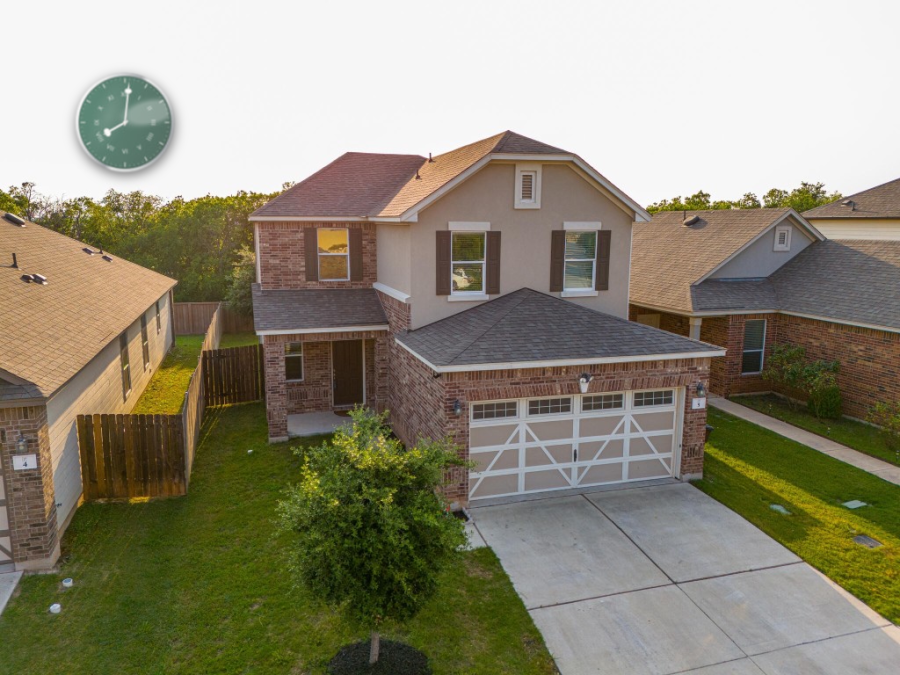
8:01
